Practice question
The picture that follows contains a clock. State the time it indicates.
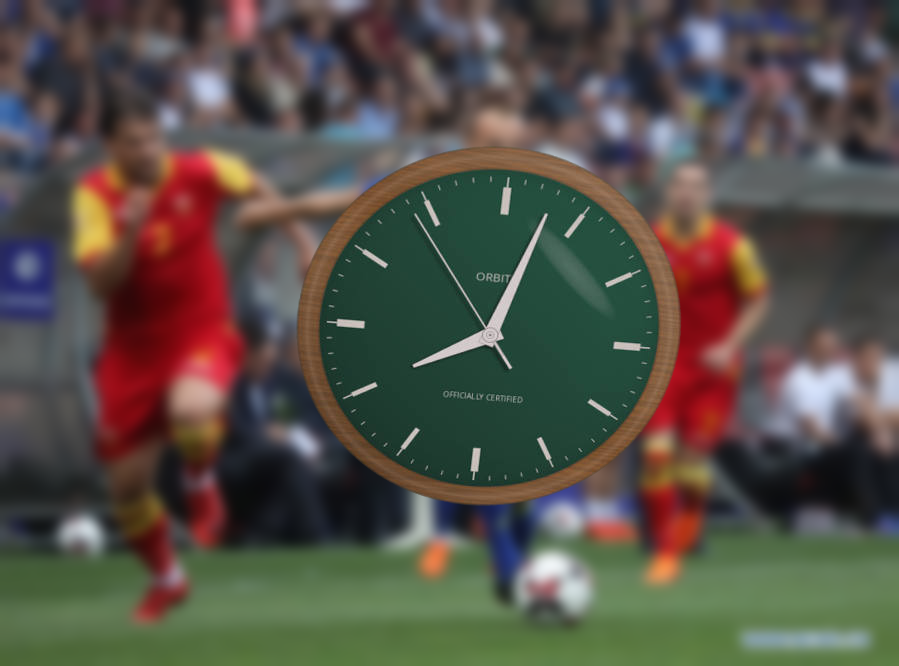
8:02:54
